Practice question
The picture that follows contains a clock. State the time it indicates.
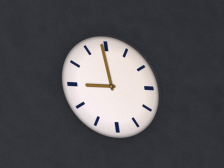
8:59
